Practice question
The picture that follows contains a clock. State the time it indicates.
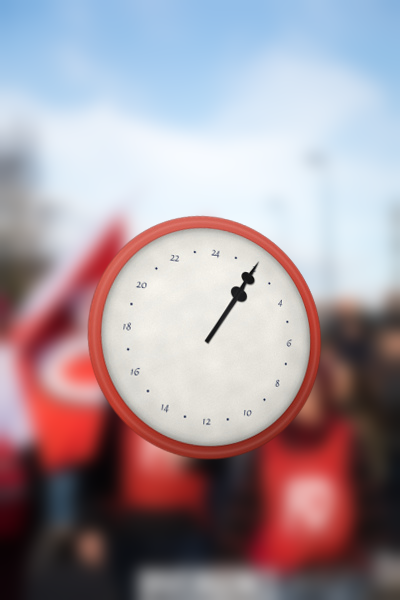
2:05
